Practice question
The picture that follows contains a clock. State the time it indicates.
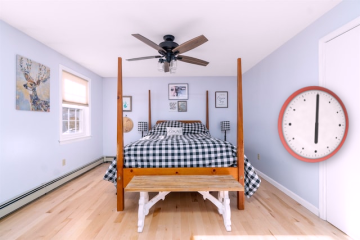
6:00
